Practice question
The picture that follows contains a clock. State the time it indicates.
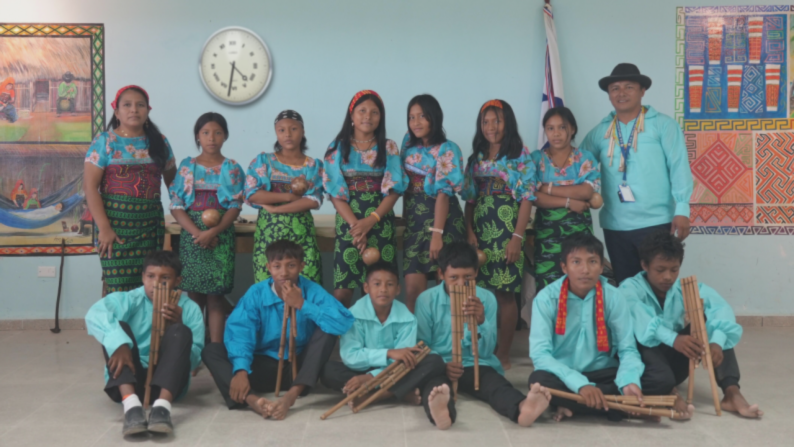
4:32
